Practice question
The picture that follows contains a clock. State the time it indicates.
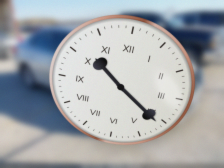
10:21
